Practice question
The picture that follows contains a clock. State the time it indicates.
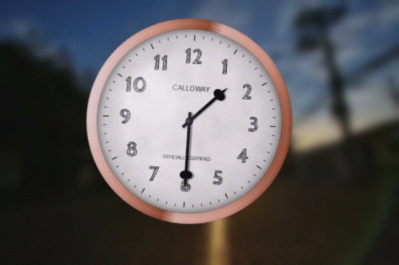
1:30
